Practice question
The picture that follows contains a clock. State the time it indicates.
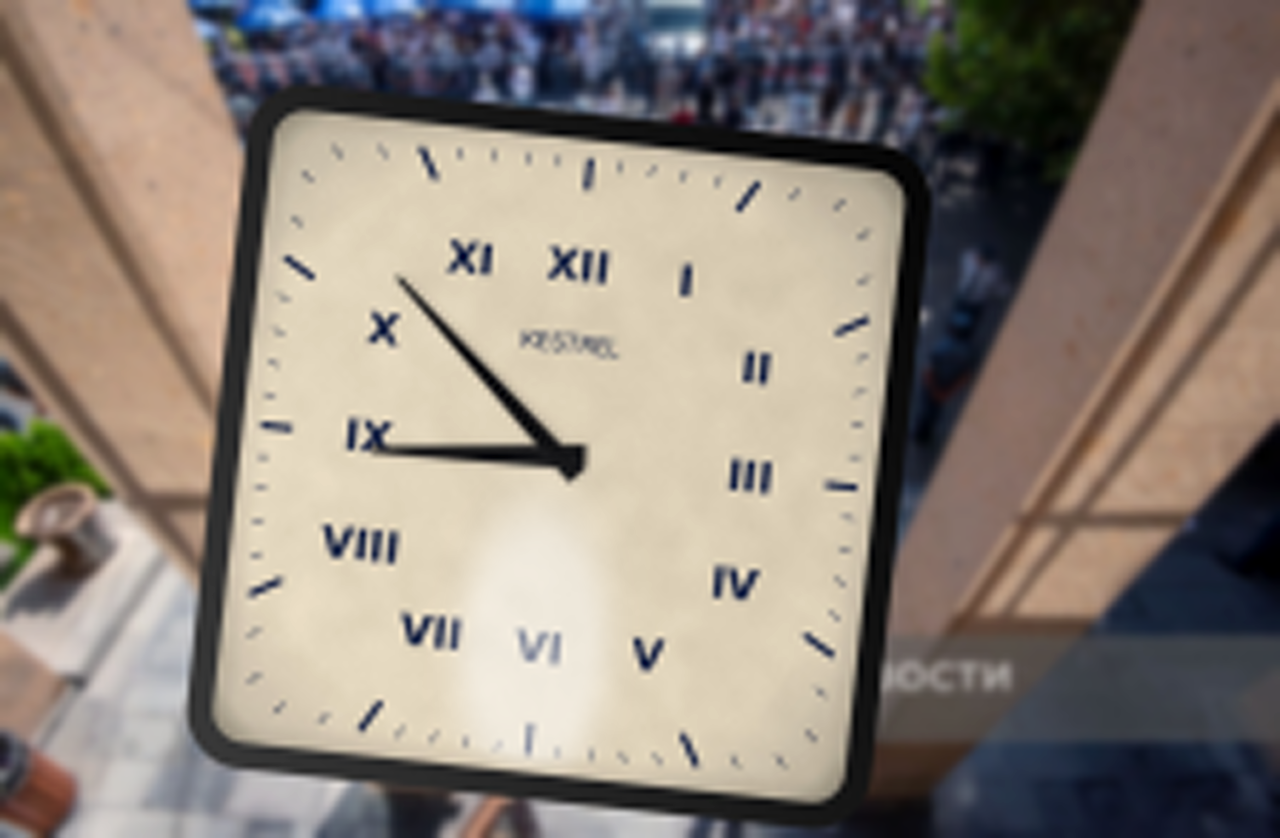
8:52
